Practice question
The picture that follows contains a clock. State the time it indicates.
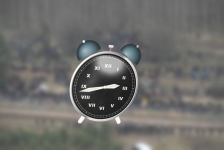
2:43
